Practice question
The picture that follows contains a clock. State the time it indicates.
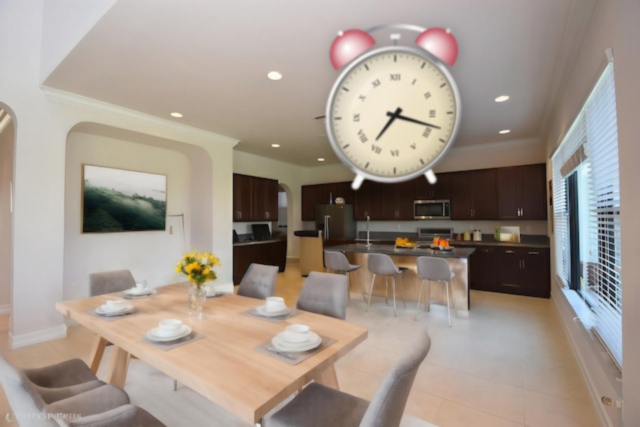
7:18
